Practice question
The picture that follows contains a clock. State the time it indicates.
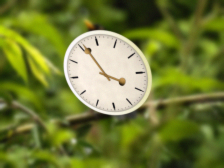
3:56
